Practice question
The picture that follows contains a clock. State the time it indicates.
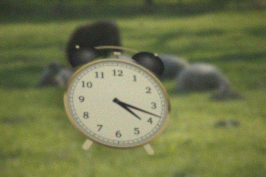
4:18
